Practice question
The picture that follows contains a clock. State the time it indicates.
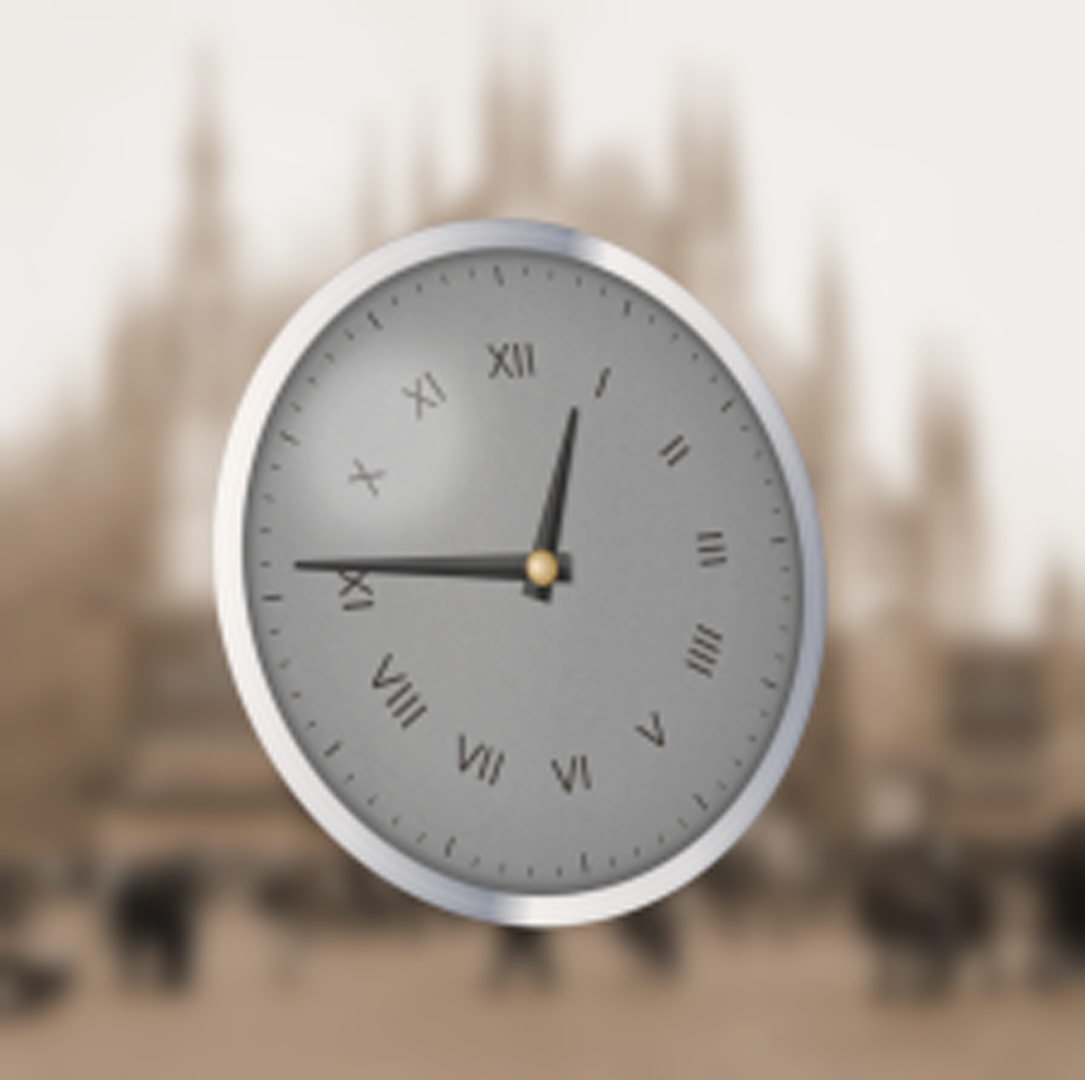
12:46
